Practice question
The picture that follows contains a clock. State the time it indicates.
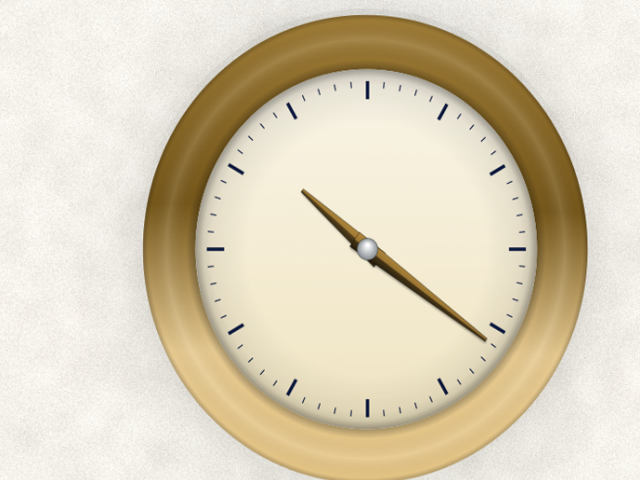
10:21
